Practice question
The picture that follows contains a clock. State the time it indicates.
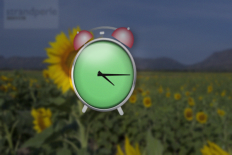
4:15
